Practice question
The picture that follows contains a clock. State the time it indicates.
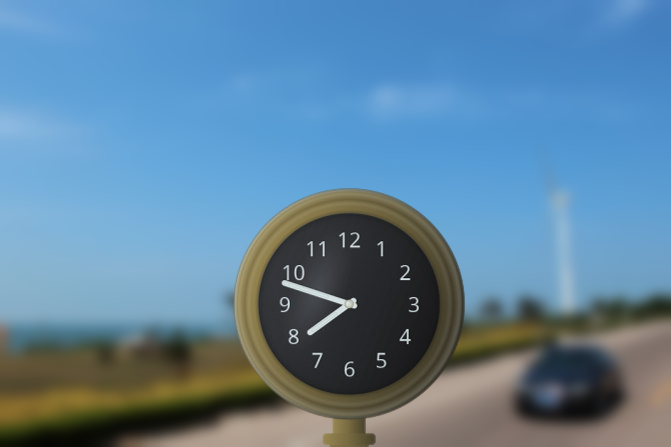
7:48
